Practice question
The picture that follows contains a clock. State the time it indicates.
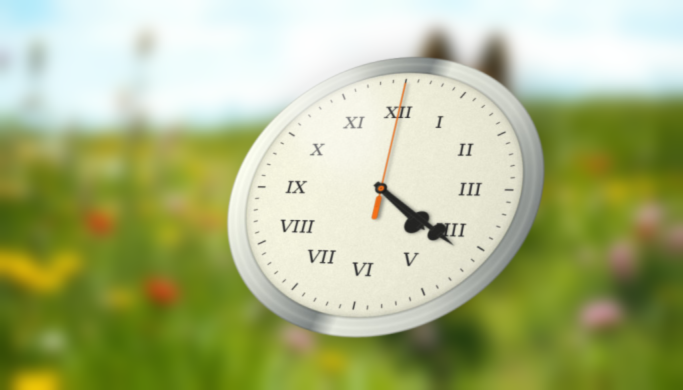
4:21:00
